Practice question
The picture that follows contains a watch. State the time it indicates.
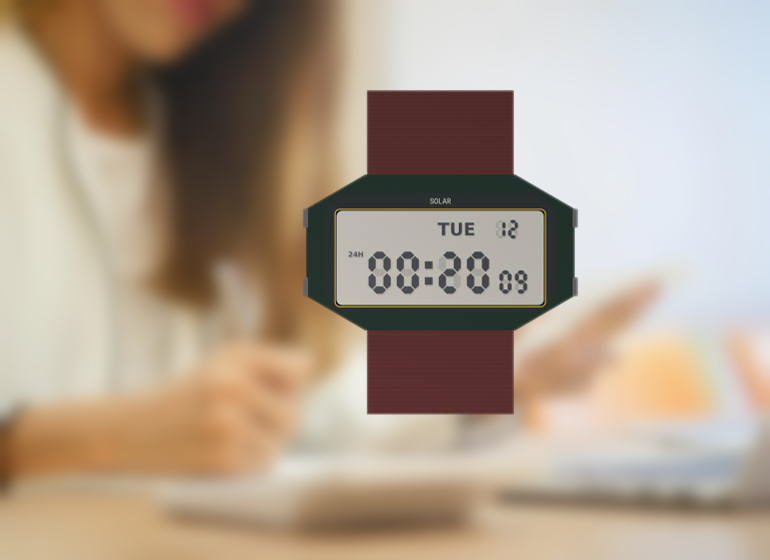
0:20:09
